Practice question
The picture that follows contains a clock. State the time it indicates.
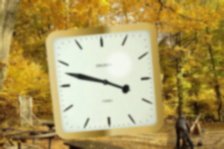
3:48
